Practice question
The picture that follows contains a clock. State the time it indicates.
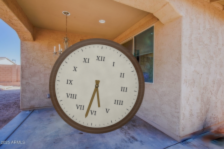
5:32
